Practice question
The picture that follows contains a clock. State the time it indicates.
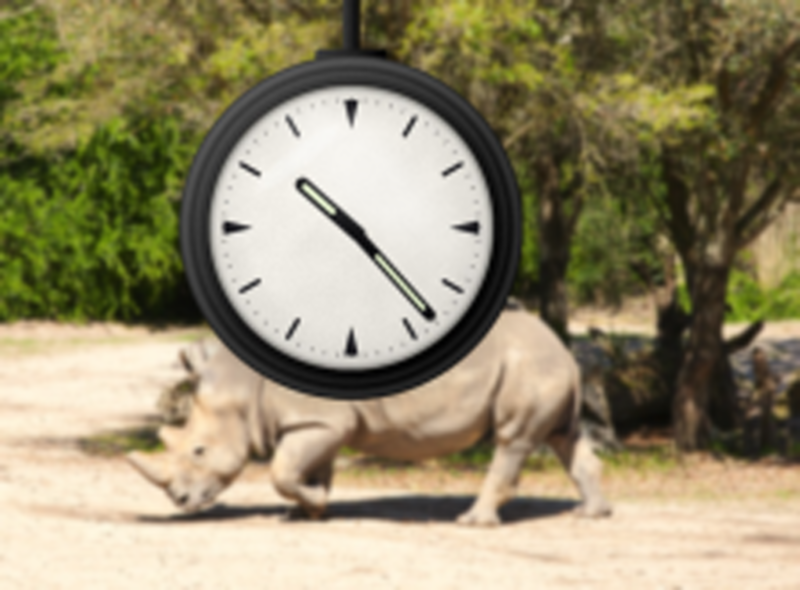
10:23
